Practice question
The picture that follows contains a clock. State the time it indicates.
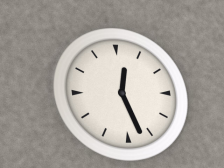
12:27
